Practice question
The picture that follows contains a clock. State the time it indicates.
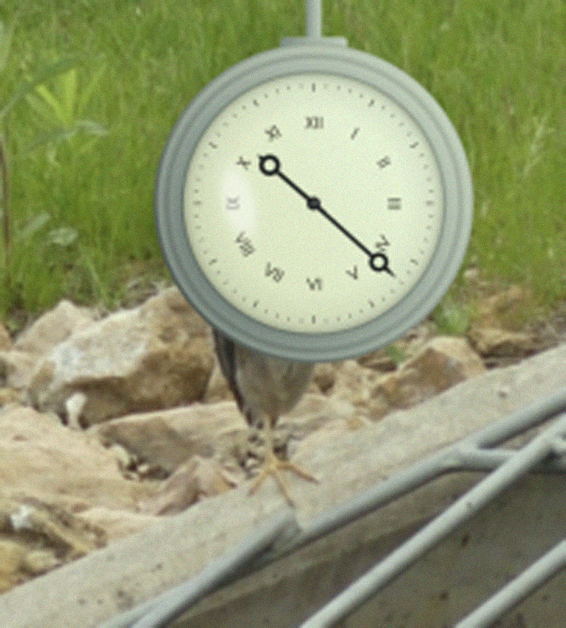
10:22
